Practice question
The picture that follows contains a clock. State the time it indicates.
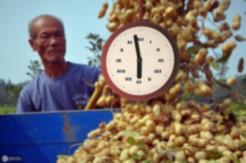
5:58
